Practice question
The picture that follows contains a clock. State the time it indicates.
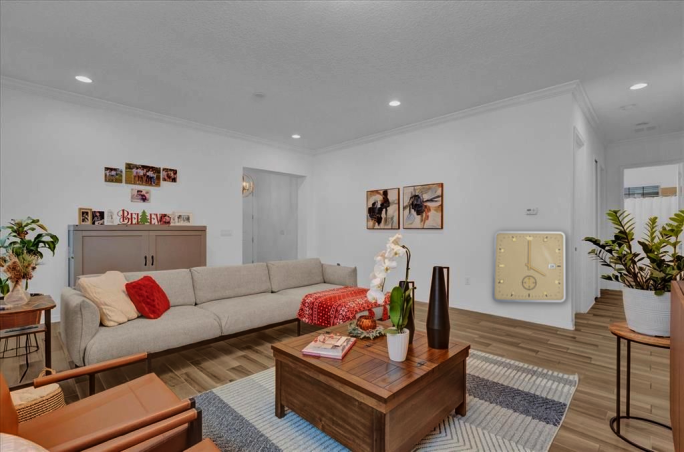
4:00
